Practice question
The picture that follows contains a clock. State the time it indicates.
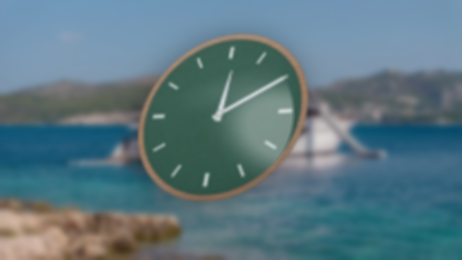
12:10
